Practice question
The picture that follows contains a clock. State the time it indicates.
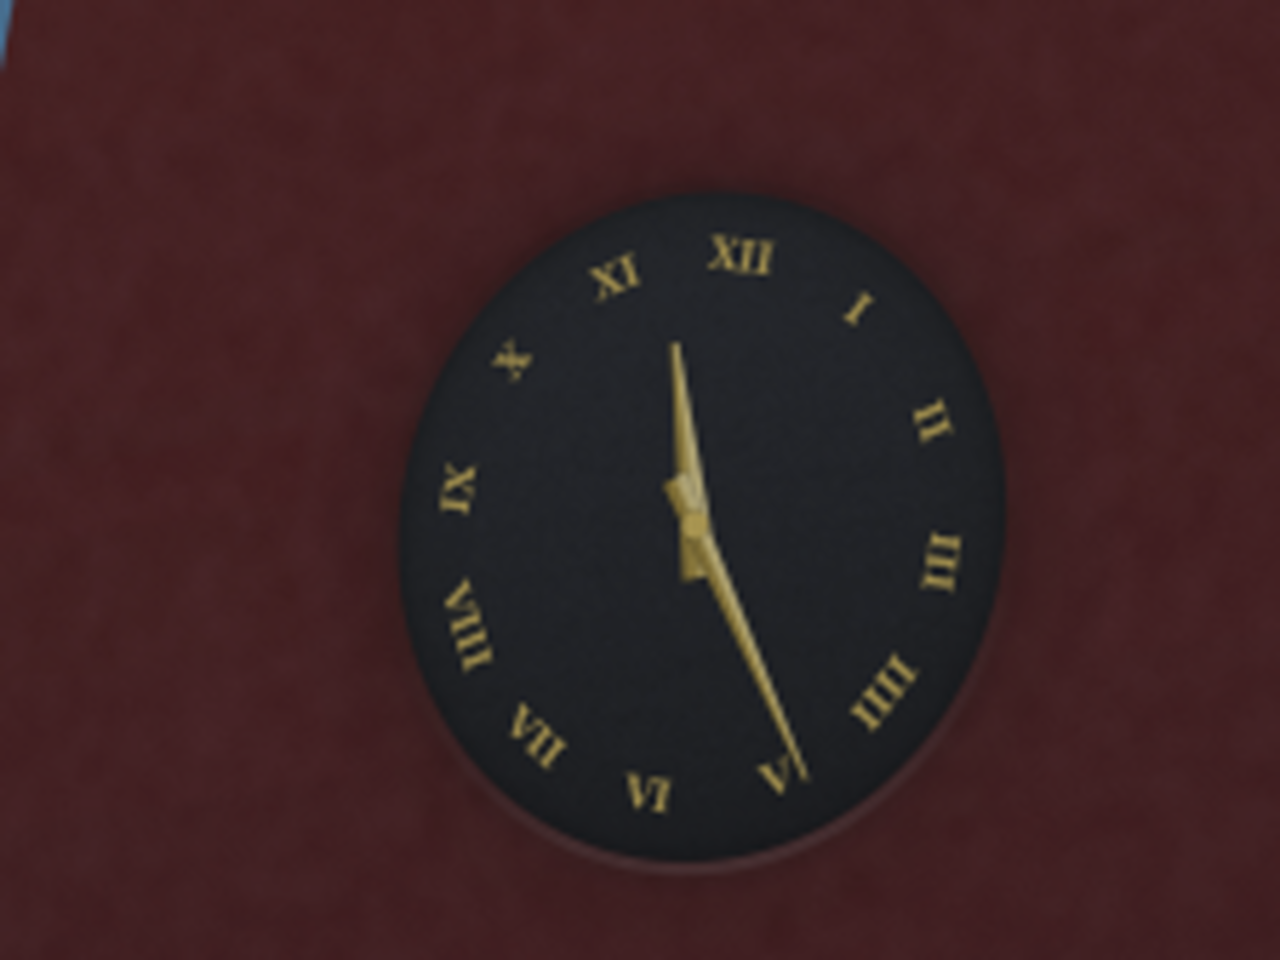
11:24
